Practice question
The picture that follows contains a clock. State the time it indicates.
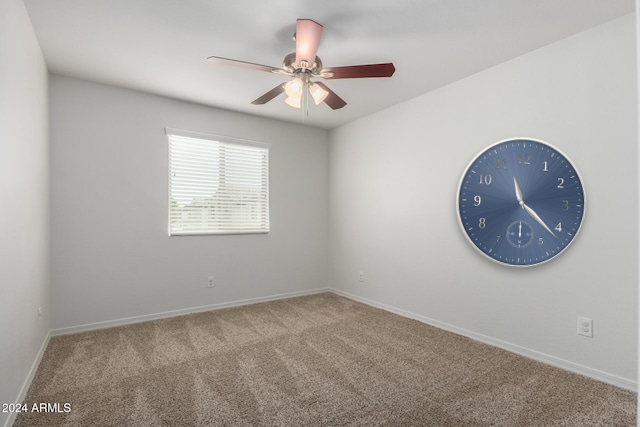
11:22
